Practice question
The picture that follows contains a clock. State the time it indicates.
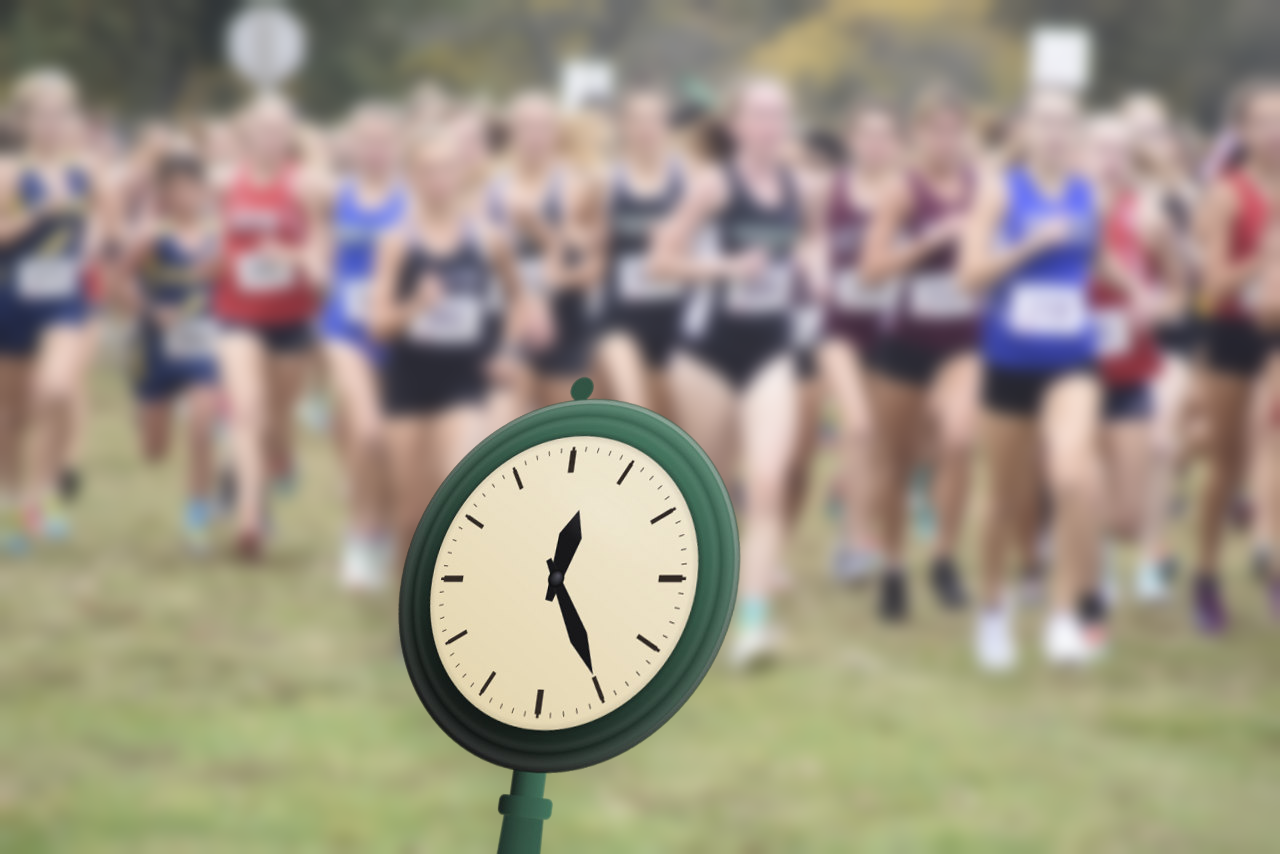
12:25
